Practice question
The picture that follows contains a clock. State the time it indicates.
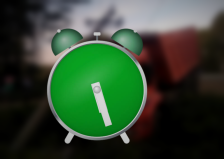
5:27
